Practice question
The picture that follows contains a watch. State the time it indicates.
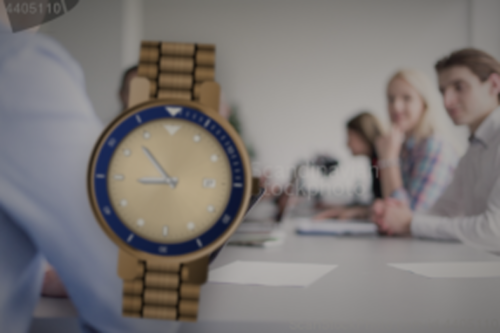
8:53
